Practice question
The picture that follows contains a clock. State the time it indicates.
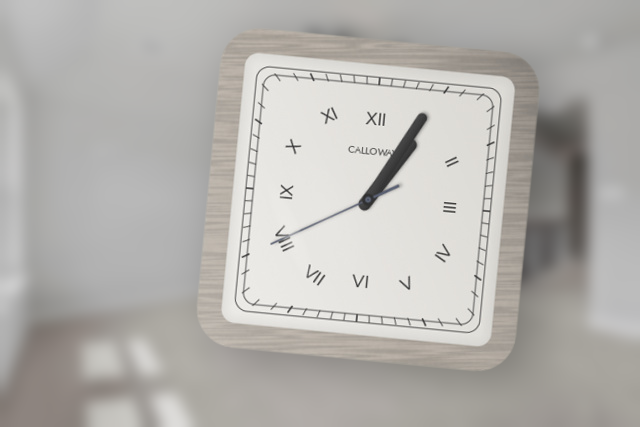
1:04:40
